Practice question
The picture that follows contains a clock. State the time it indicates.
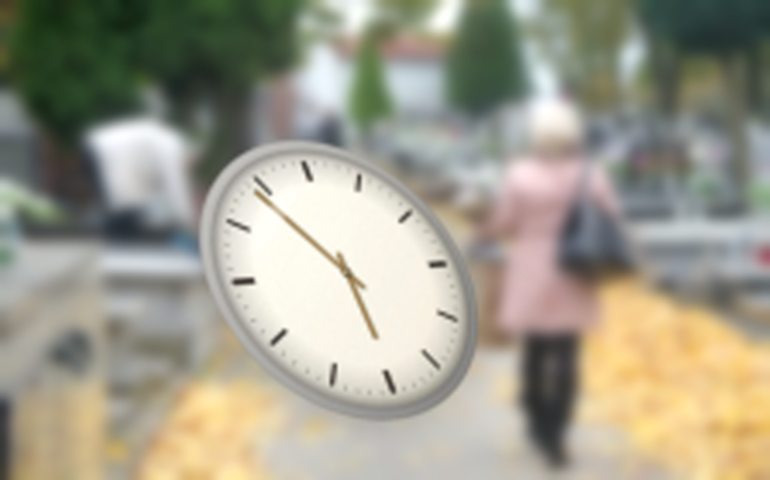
5:54
